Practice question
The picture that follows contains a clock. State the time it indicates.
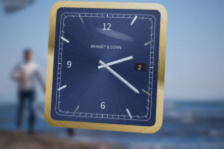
2:21
